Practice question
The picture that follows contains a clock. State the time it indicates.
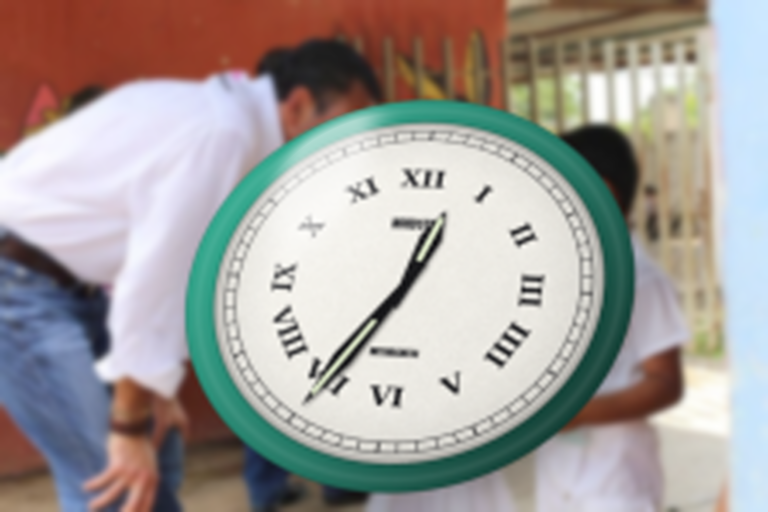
12:35
